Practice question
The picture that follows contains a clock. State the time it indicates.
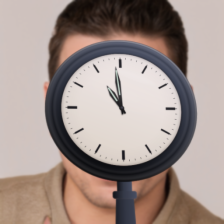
10:59
